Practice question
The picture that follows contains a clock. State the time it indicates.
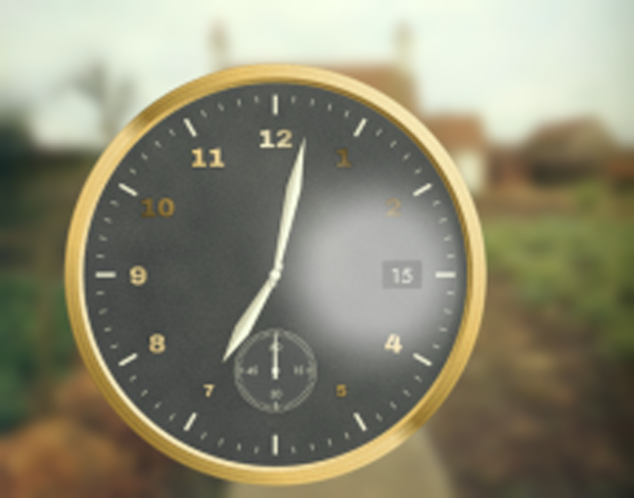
7:02
